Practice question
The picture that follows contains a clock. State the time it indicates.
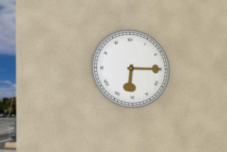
6:15
